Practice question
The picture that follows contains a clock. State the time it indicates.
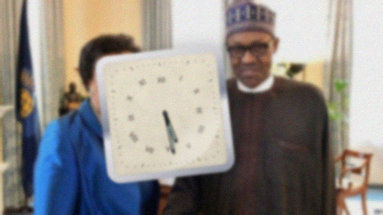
5:29
